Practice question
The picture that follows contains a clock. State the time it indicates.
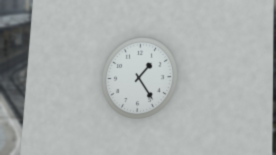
1:24
